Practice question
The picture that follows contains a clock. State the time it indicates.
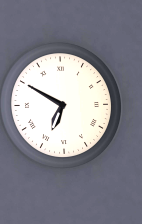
6:50
